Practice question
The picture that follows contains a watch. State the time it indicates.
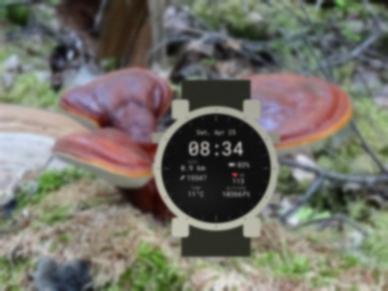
8:34
